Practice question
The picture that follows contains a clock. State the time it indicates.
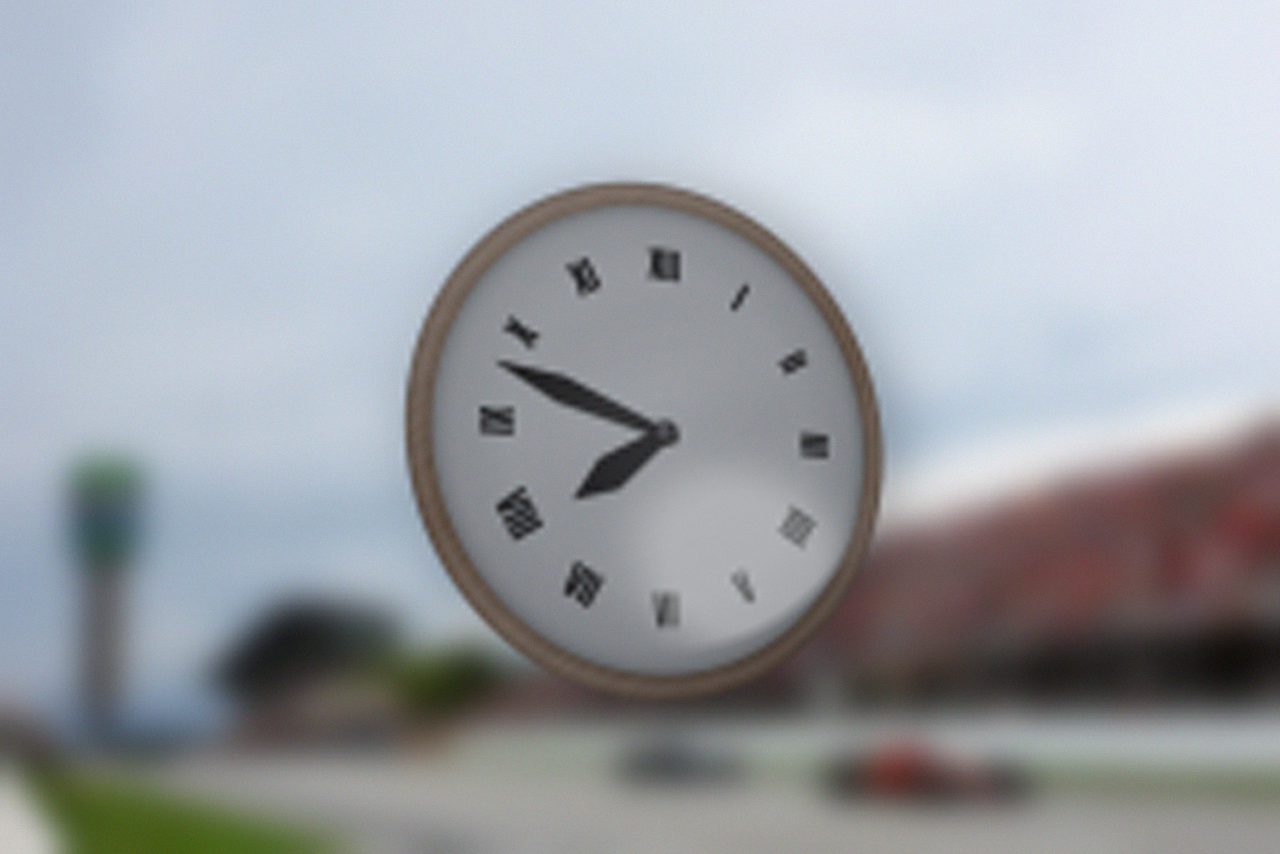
7:48
